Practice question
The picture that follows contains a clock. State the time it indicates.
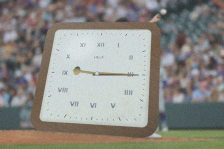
9:15
